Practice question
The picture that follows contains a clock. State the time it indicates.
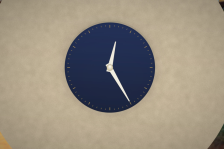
12:25
